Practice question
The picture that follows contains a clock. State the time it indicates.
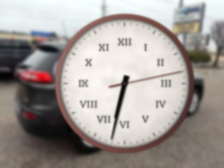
6:32:13
